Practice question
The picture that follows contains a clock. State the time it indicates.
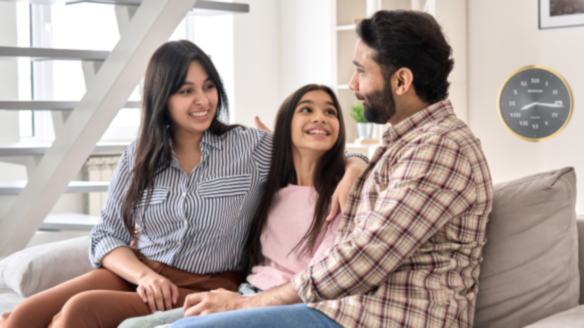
8:16
